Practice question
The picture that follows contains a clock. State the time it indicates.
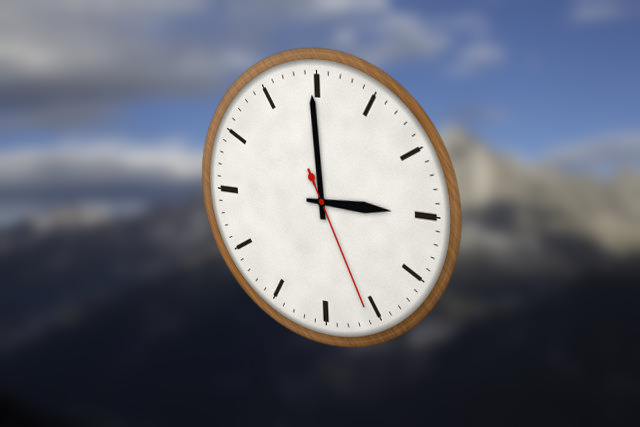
2:59:26
